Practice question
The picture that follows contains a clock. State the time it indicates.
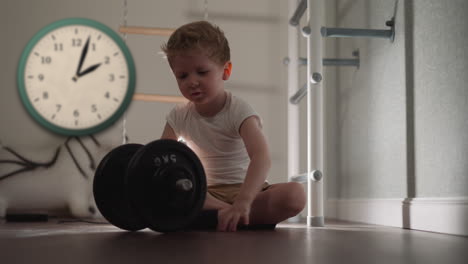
2:03
